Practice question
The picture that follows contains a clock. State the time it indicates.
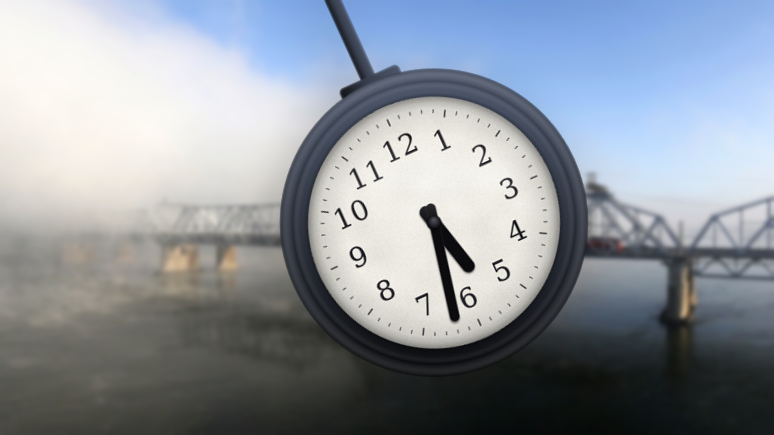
5:32
